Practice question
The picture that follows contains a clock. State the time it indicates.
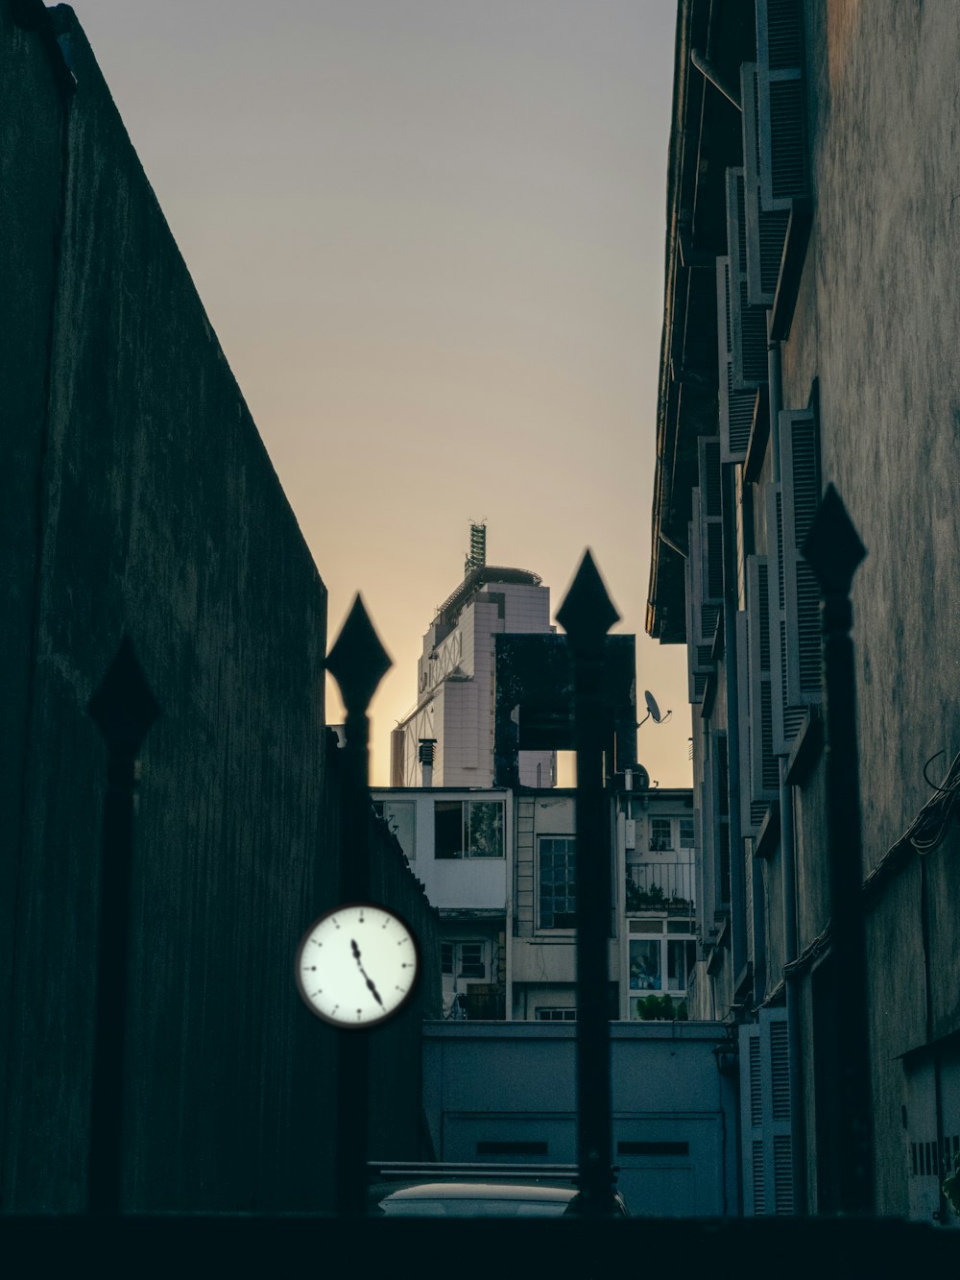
11:25
